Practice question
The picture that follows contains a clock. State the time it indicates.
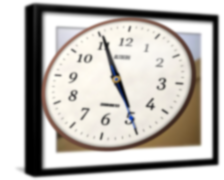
4:55:25
